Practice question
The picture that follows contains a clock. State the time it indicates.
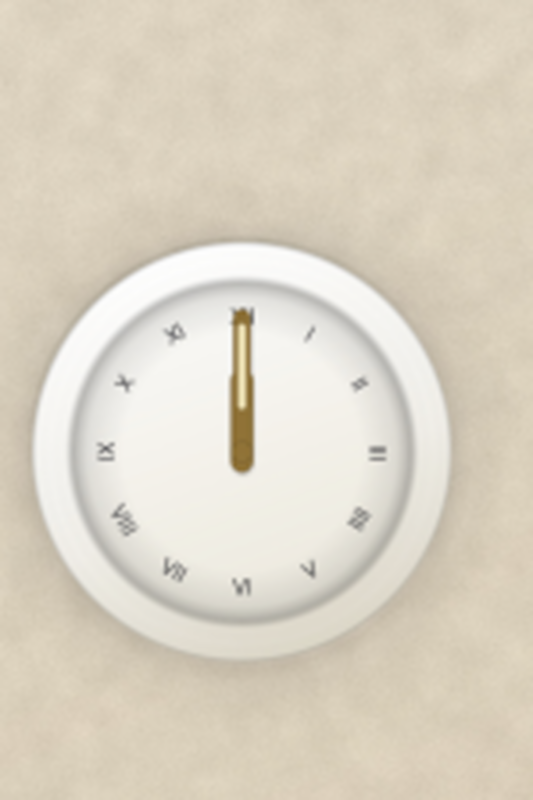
12:00
